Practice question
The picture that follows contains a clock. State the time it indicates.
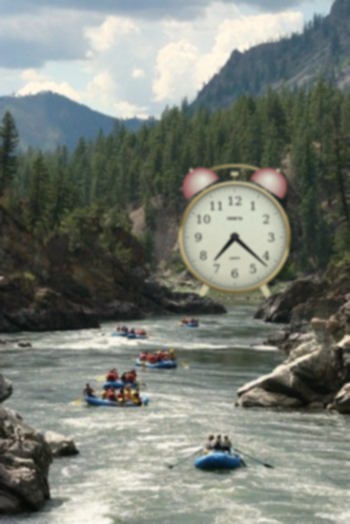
7:22
